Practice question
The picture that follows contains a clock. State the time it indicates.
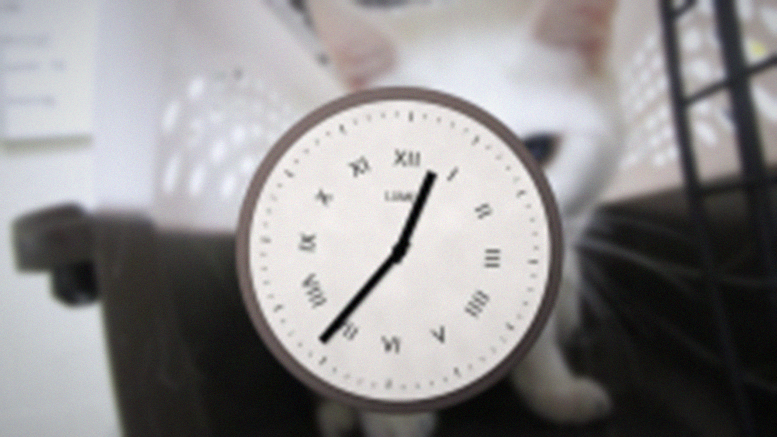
12:36
